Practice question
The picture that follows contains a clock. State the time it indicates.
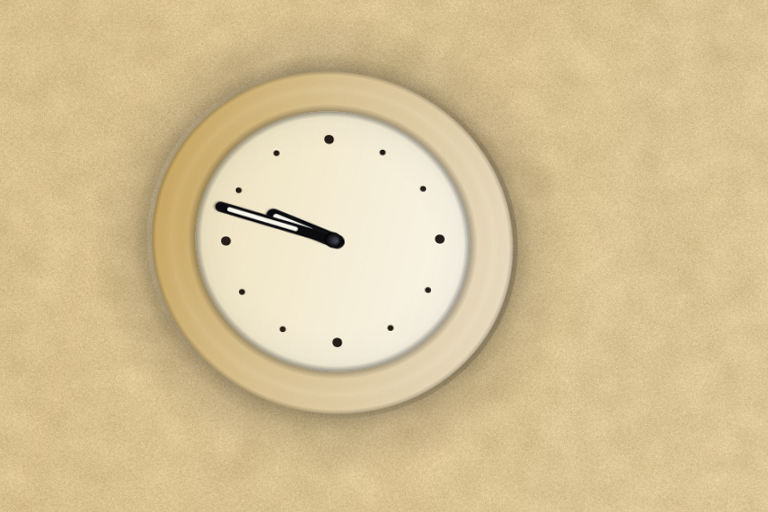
9:48
